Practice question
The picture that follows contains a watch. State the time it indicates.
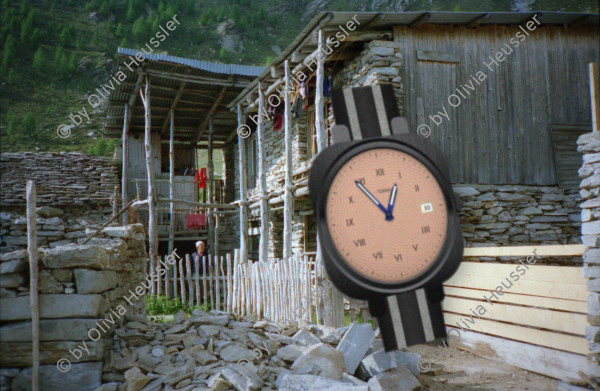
12:54
